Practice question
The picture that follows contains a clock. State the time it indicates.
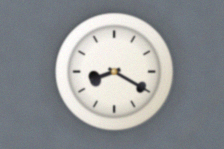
8:20
